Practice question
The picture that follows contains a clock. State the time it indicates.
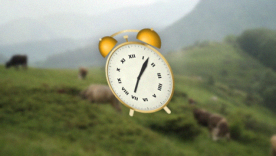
7:07
